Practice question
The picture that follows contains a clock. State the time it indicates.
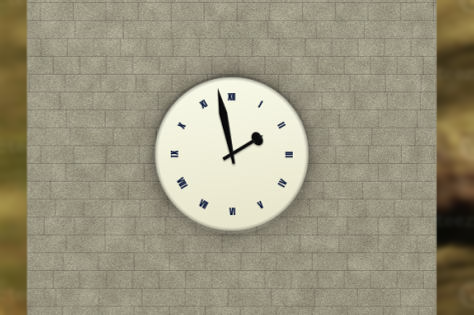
1:58
